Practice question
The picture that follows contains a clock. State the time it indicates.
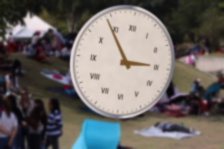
2:54
